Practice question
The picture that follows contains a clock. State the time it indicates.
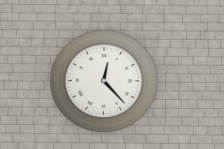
12:23
